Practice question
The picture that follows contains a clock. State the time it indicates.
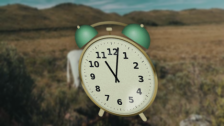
11:02
